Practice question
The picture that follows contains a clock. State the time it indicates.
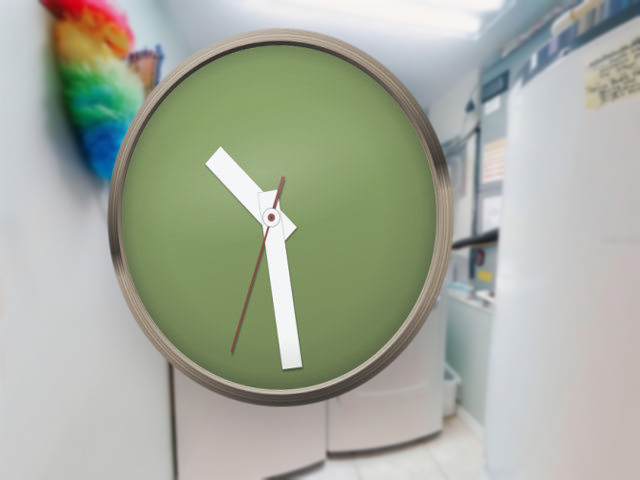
10:28:33
